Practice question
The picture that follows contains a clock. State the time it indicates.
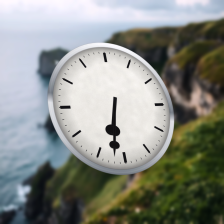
6:32
